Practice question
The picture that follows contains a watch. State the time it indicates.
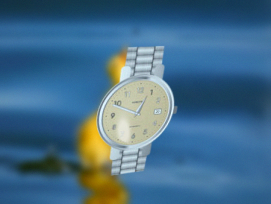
12:49
